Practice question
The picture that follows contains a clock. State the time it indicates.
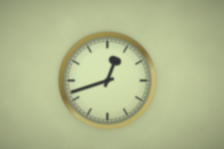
12:42
